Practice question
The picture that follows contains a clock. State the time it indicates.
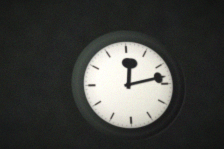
12:13
